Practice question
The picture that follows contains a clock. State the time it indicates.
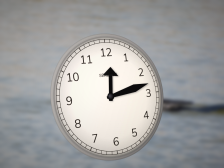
12:13
